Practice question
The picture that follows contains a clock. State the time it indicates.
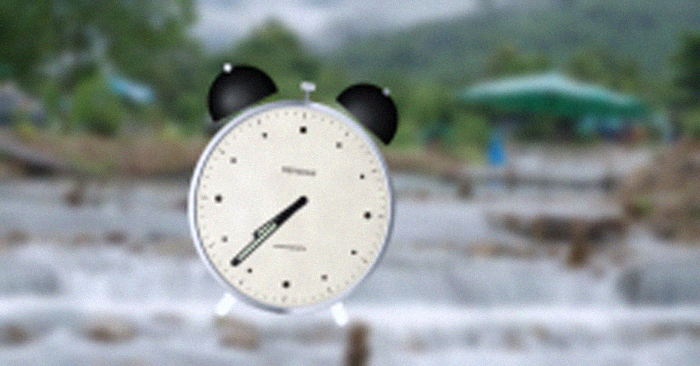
7:37
